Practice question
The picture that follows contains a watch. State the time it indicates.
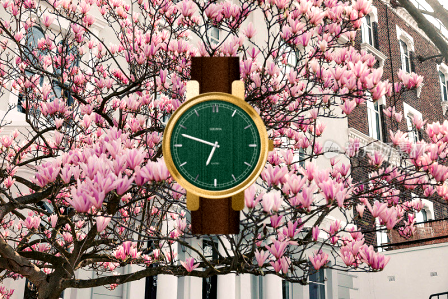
6:48
